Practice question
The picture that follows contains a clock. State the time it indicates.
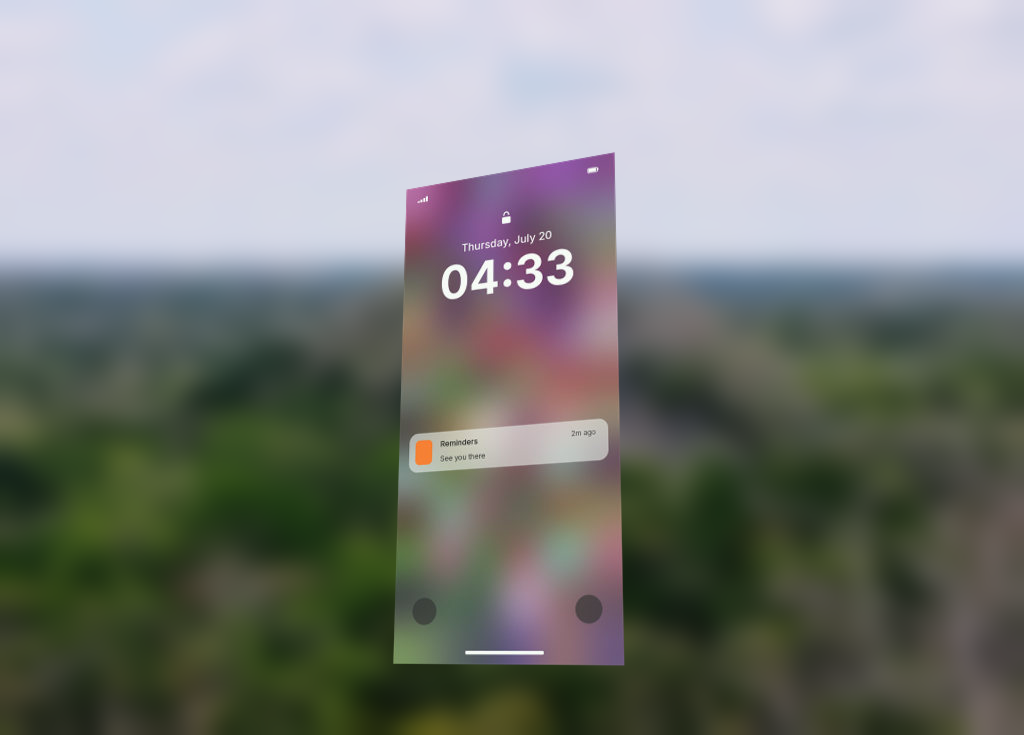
4:33
